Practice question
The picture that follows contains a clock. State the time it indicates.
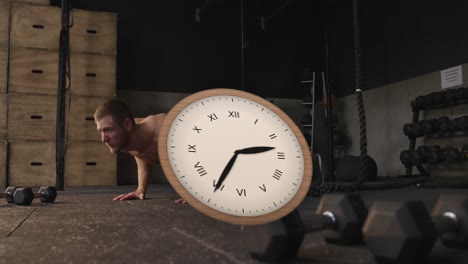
2:35
